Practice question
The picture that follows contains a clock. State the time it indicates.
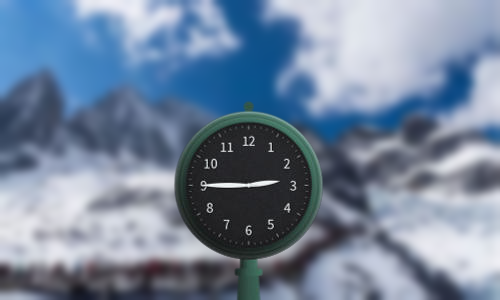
2:45
